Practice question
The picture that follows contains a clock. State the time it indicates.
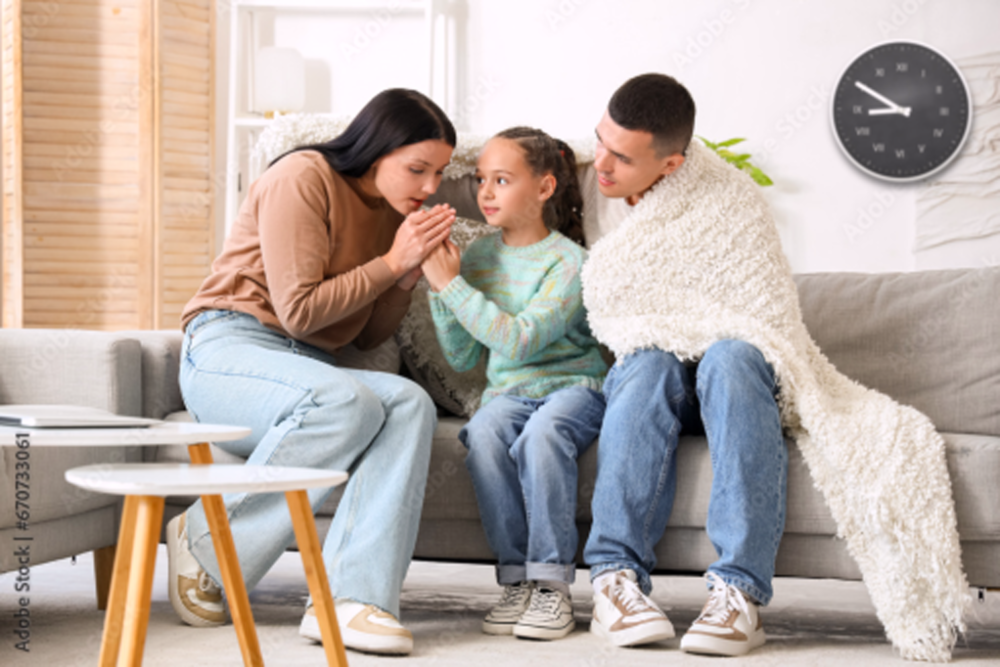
8:50
